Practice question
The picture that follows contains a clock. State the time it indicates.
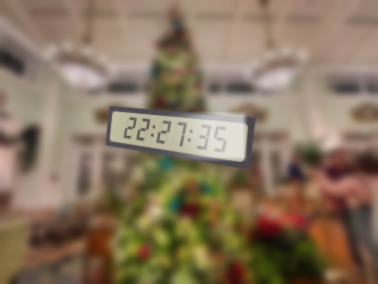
22:27:35
